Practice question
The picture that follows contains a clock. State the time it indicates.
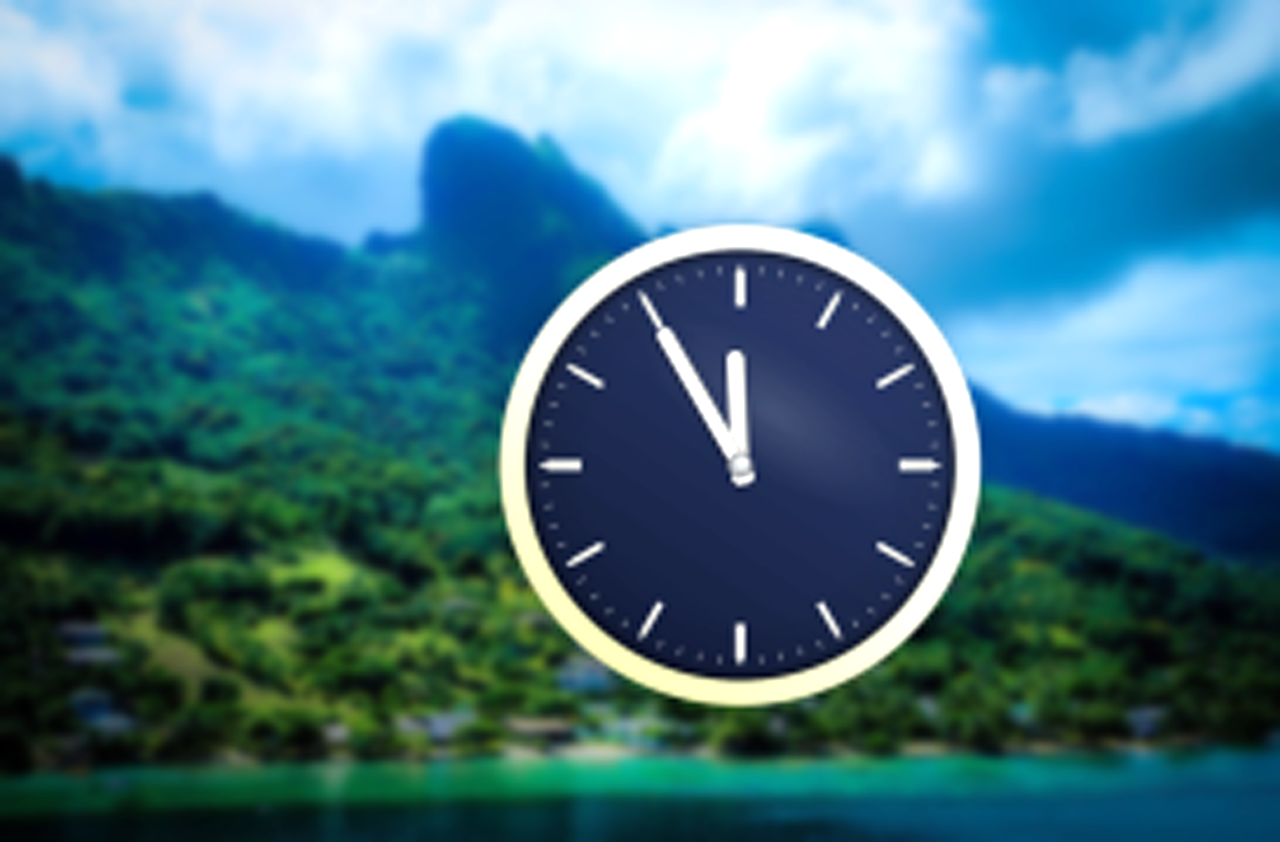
11:55
